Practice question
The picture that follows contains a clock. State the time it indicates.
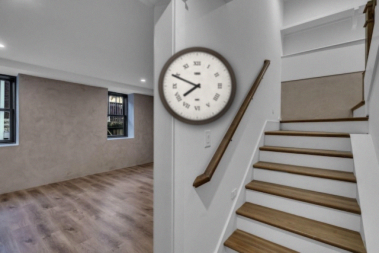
7:49
